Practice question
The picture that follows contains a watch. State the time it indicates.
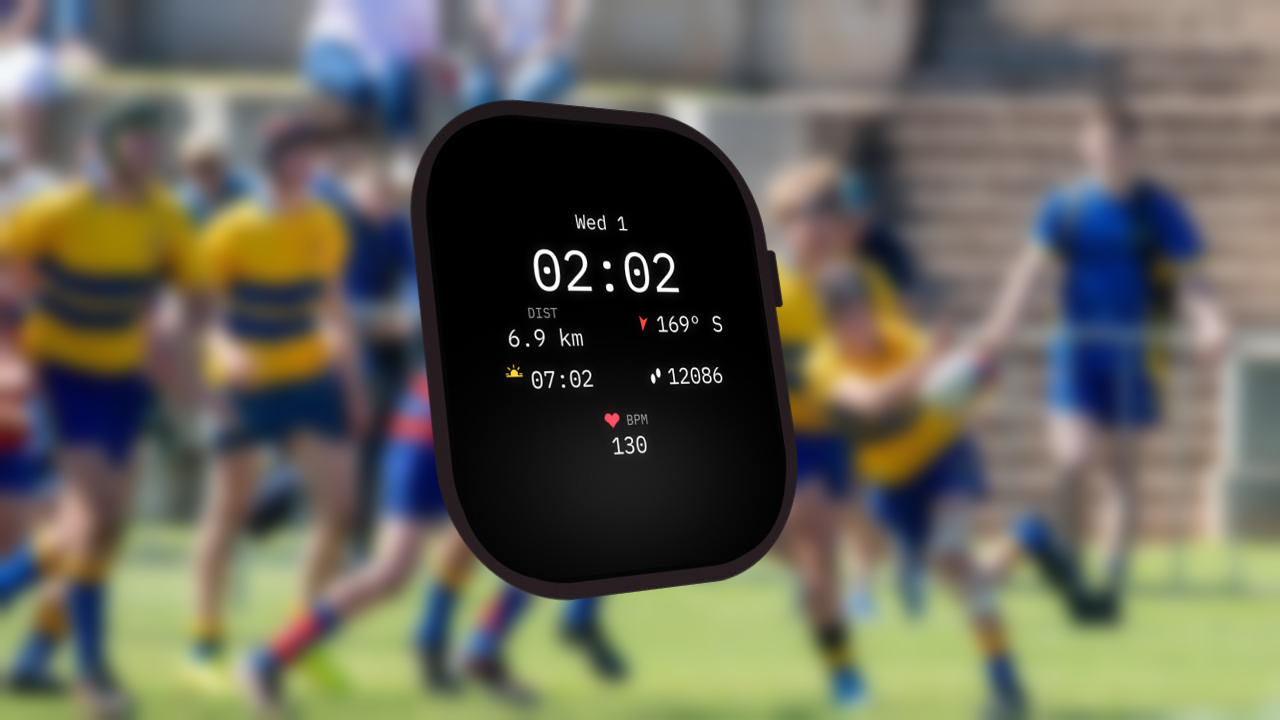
2:02
